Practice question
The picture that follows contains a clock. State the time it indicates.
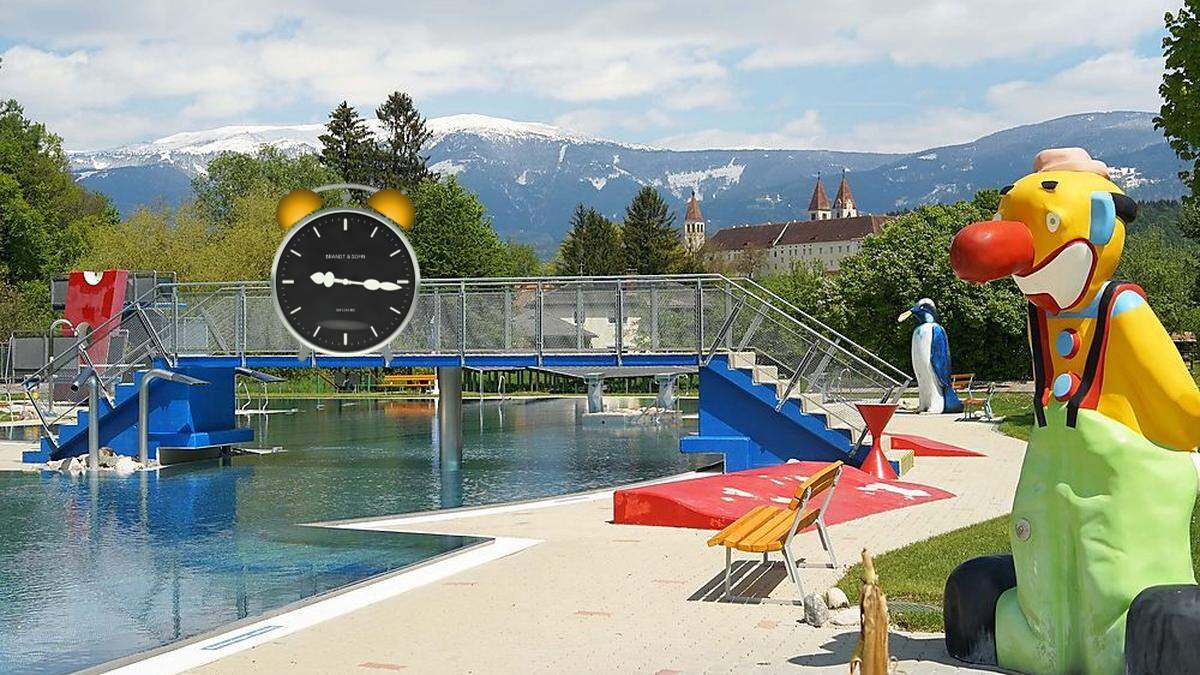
9:16
